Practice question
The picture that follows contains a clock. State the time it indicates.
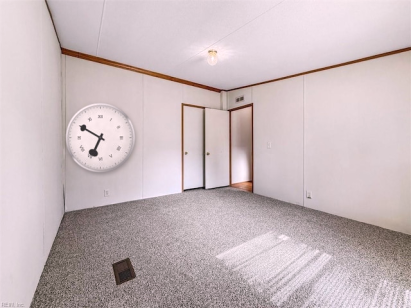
6:50
